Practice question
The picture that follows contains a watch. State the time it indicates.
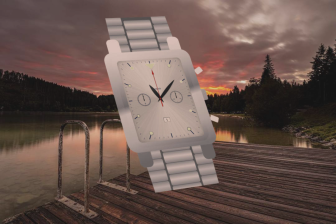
11:08
